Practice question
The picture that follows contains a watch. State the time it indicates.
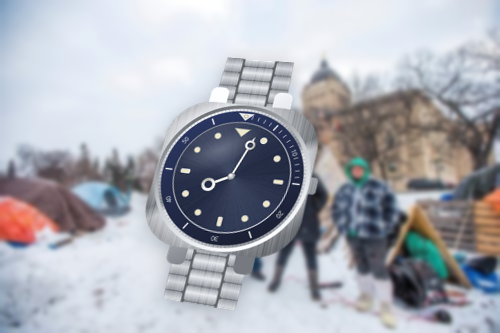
8:03
